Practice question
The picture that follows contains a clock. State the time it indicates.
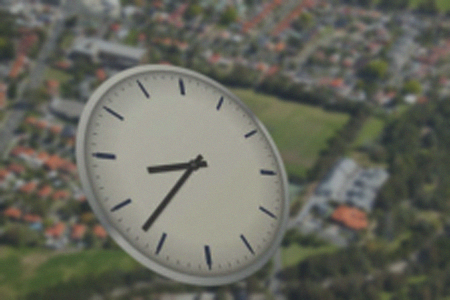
8:37
